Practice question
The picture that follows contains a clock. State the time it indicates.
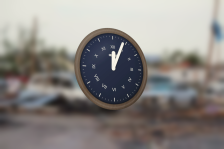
12:04
